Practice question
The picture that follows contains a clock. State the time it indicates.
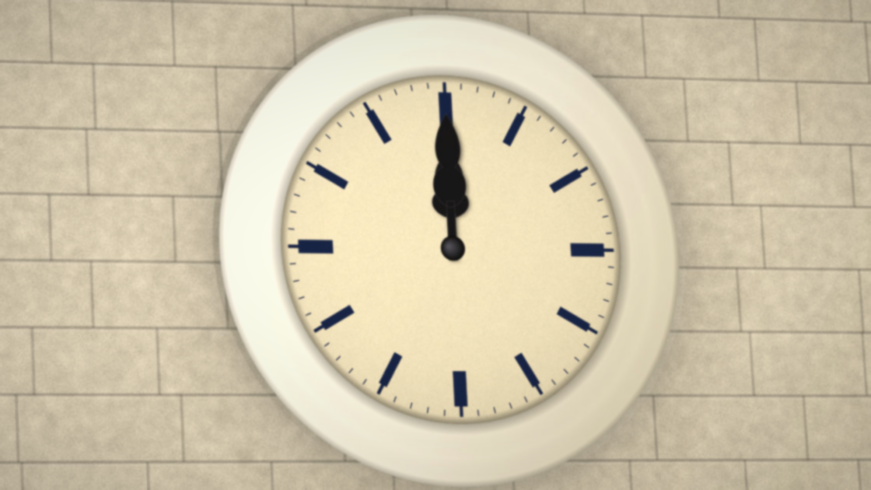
12:00
